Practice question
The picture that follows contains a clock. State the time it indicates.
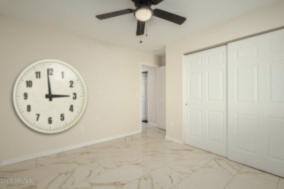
2:59
